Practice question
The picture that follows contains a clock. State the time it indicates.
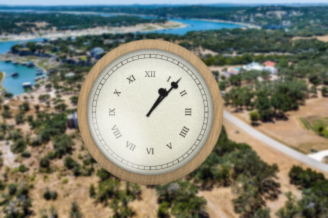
1:07
